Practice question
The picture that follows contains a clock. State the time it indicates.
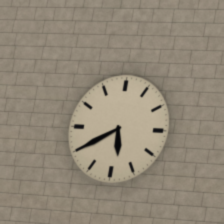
5:40
